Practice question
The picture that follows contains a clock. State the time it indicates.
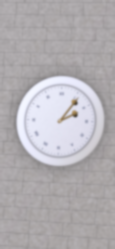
2:06
